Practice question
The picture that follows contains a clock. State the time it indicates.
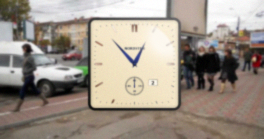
12:53
